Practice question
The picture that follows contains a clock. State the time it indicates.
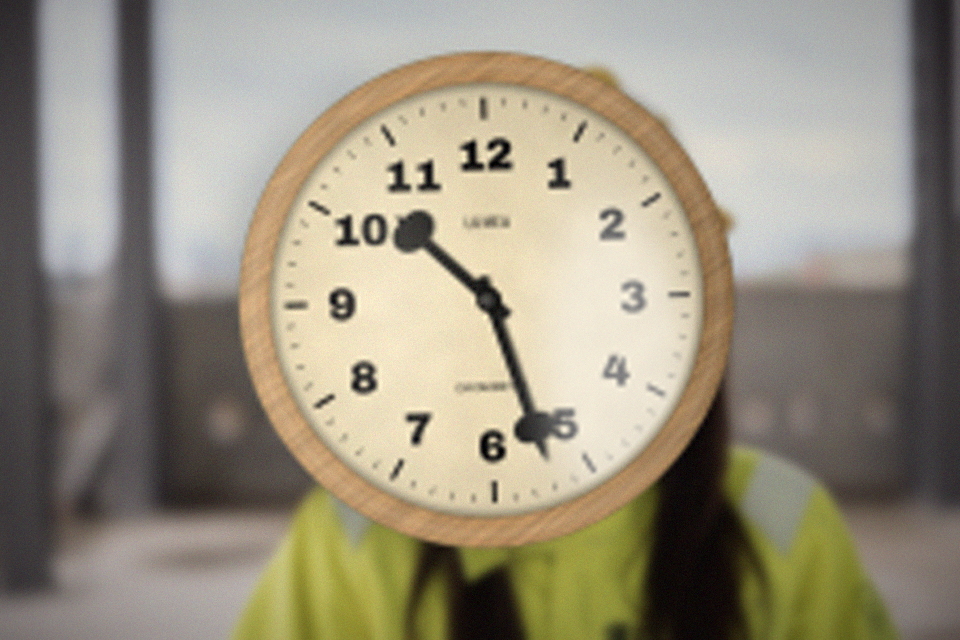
10:27
